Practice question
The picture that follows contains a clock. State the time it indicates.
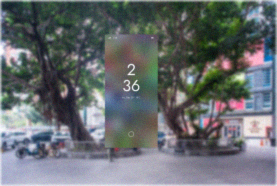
2:36
